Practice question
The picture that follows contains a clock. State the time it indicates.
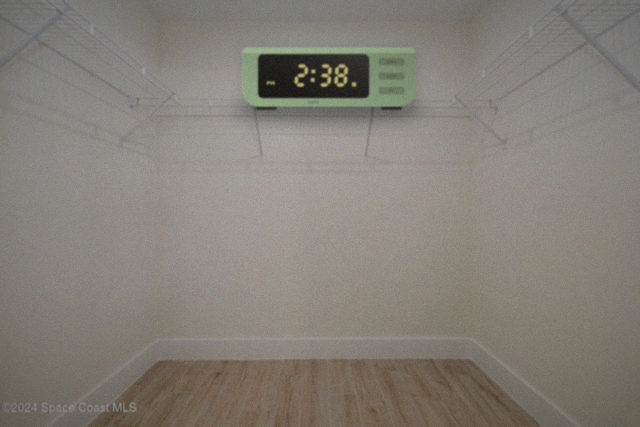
2:38
